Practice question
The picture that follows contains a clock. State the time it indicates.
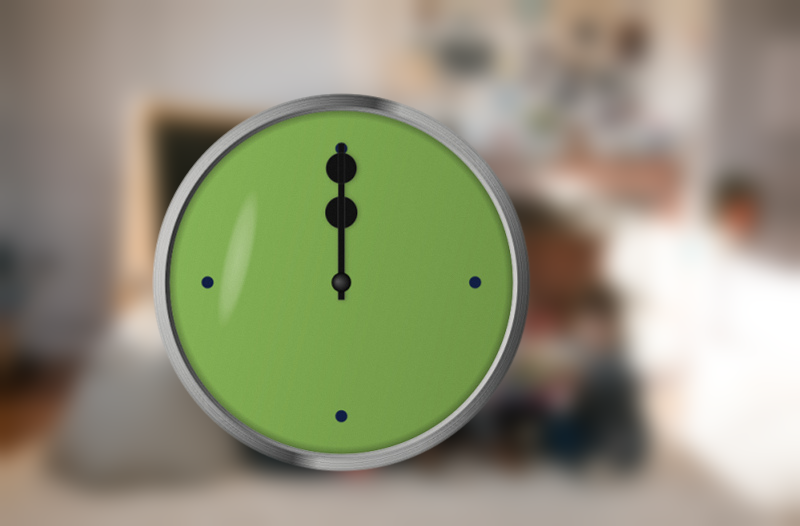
12:00
